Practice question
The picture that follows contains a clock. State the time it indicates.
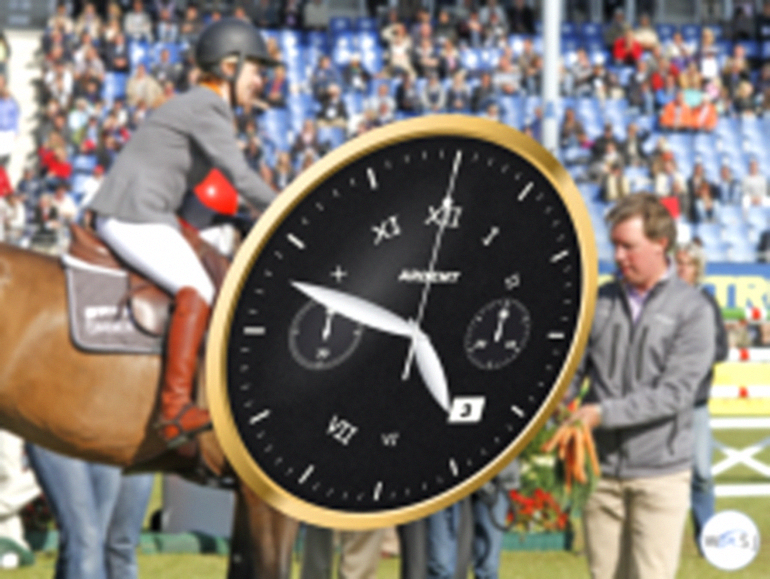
4:48
